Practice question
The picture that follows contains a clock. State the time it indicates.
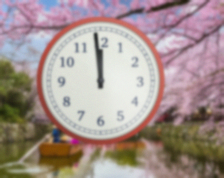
11:59
